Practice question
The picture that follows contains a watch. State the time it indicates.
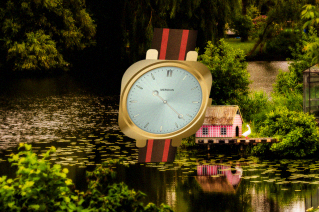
10:22
